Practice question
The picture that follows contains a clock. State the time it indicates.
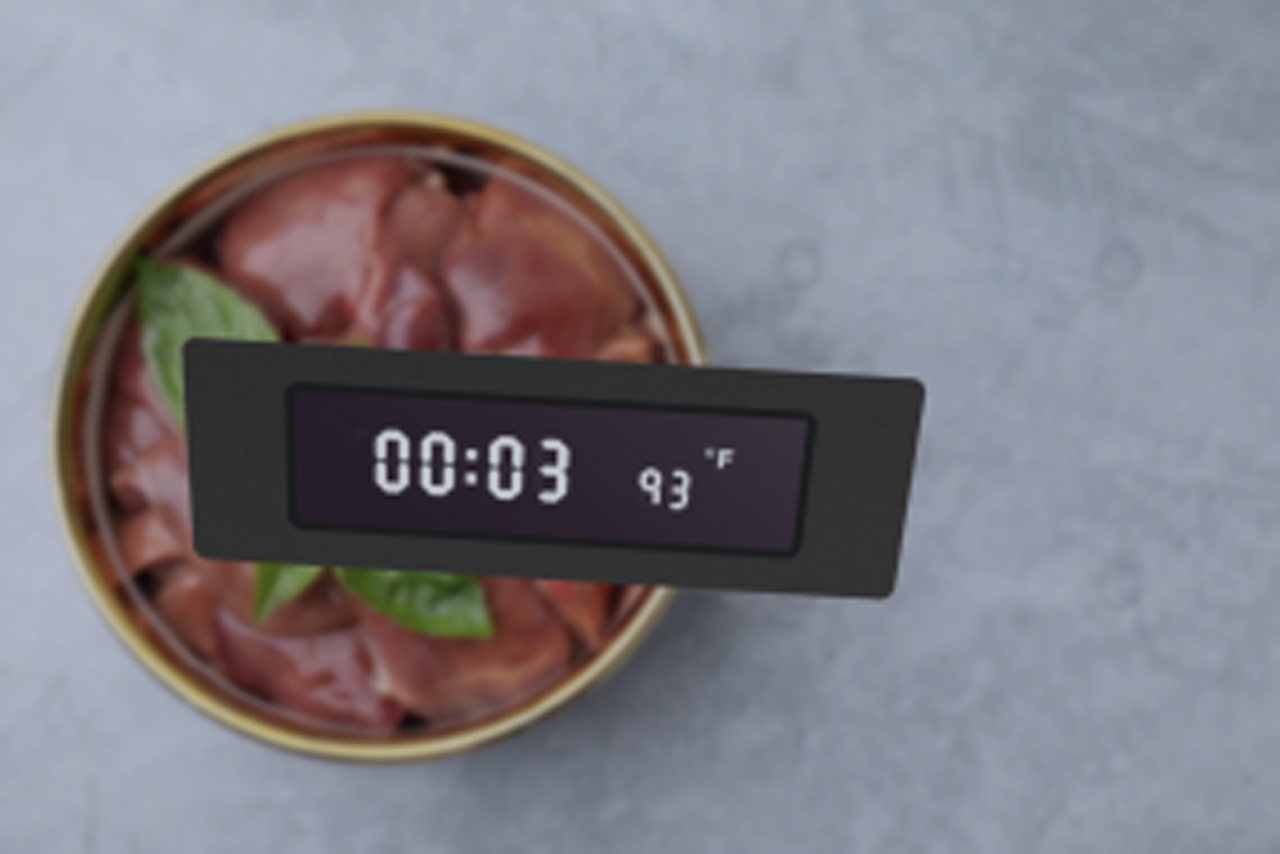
0:03
